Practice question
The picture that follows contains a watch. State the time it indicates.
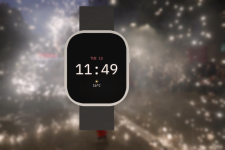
11:49
